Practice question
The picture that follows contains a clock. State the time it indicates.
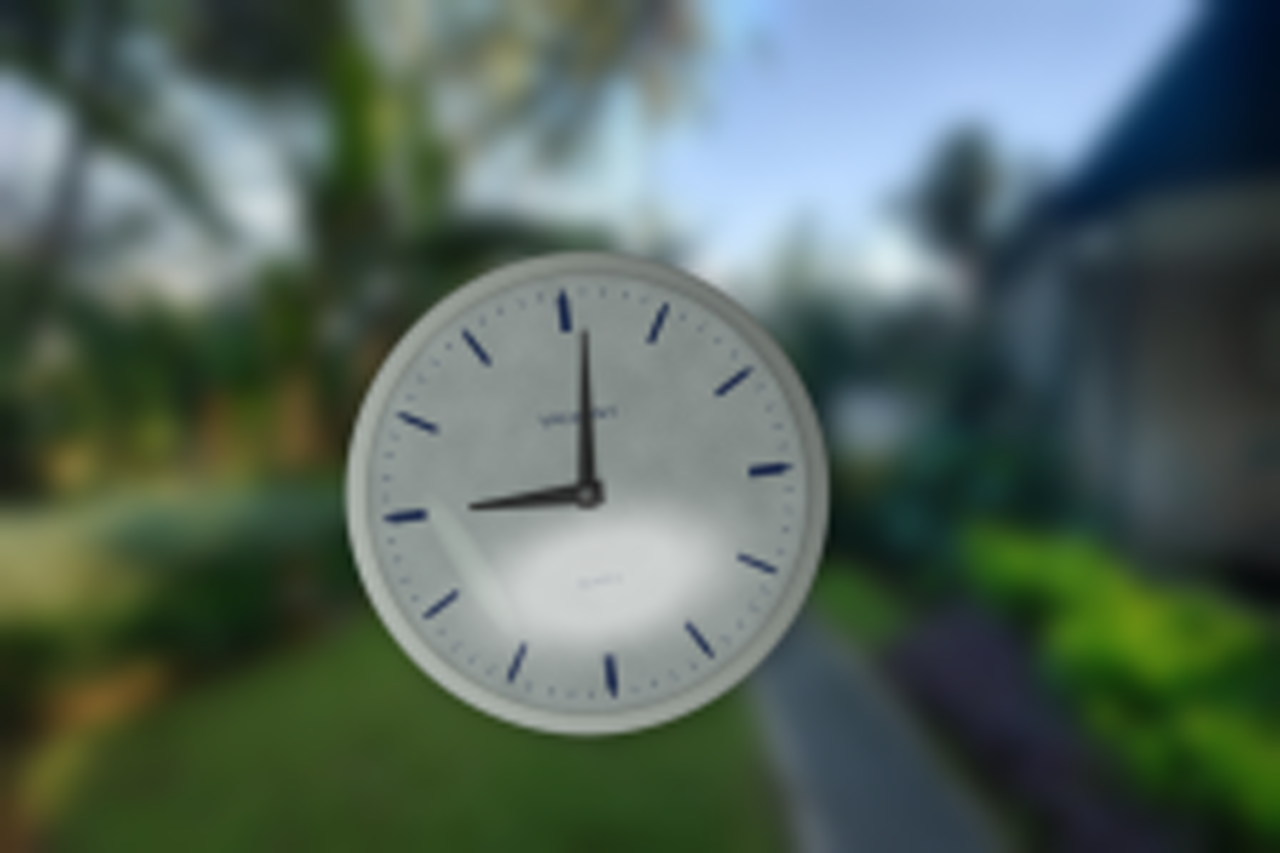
9:01
